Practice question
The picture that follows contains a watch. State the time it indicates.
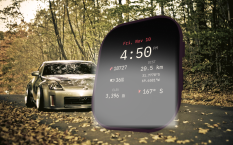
4:50
